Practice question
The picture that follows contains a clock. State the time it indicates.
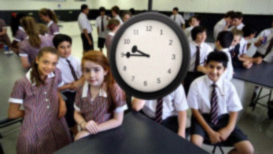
9:45
